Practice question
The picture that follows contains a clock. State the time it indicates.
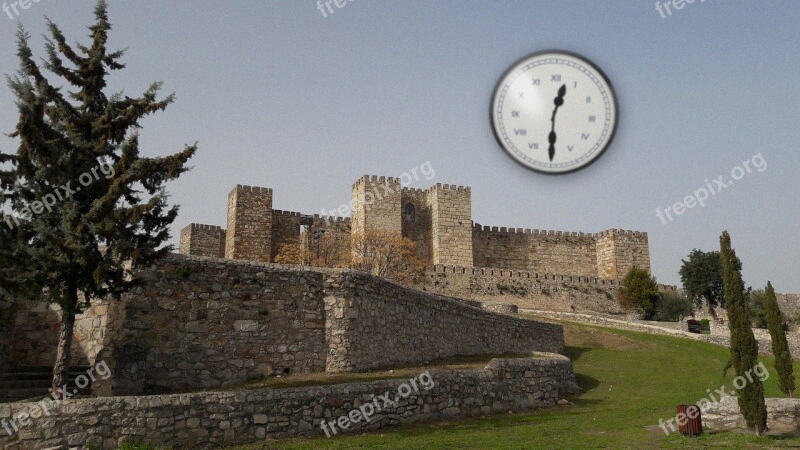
12:30
